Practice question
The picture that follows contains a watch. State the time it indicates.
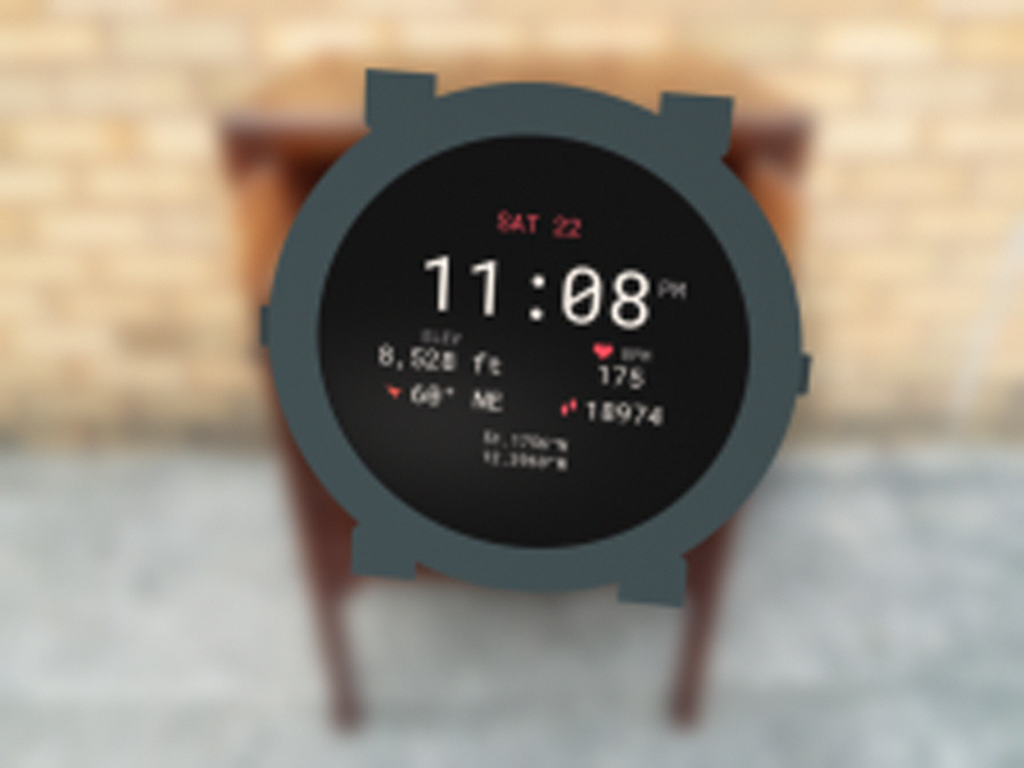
11:08
